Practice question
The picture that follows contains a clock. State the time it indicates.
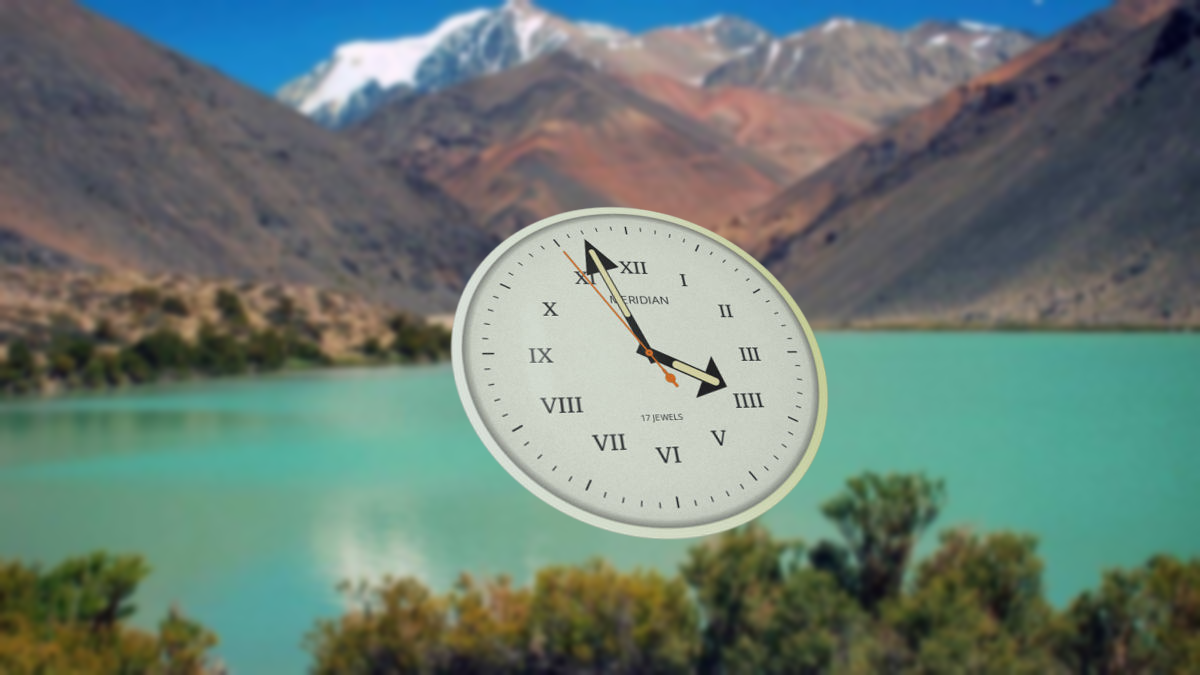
3:56:55
